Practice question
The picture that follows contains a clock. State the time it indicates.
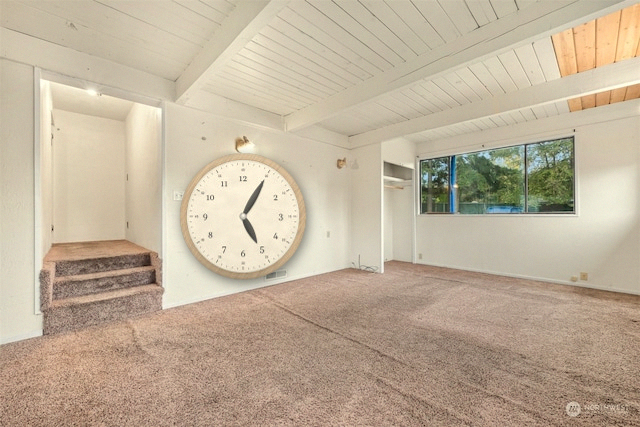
5:05
